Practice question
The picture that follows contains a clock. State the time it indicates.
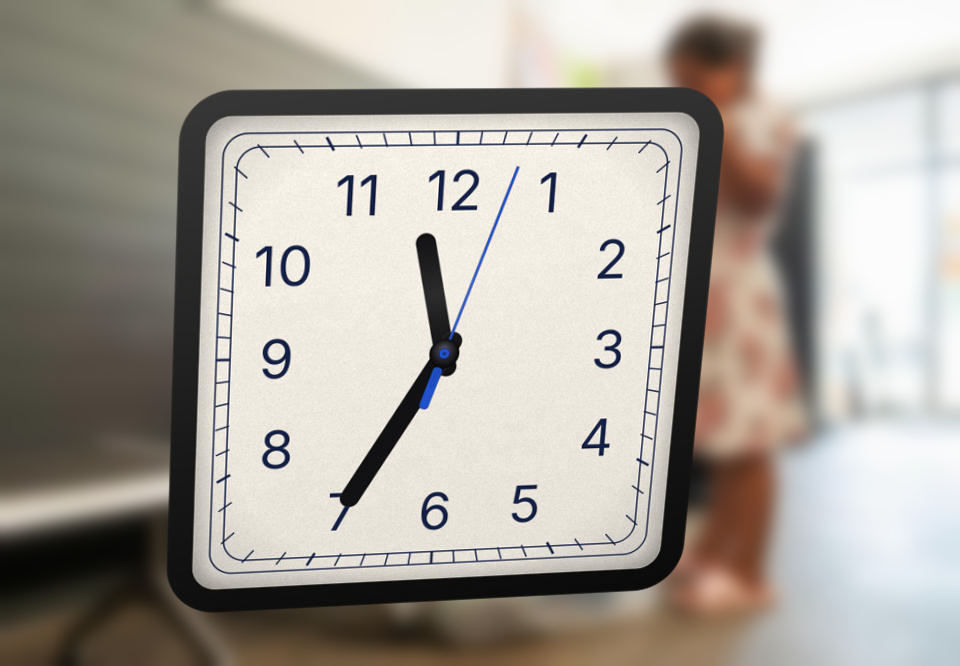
11:35:03
